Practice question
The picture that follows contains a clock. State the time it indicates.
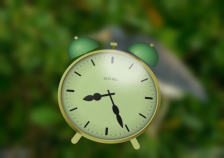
8:26
